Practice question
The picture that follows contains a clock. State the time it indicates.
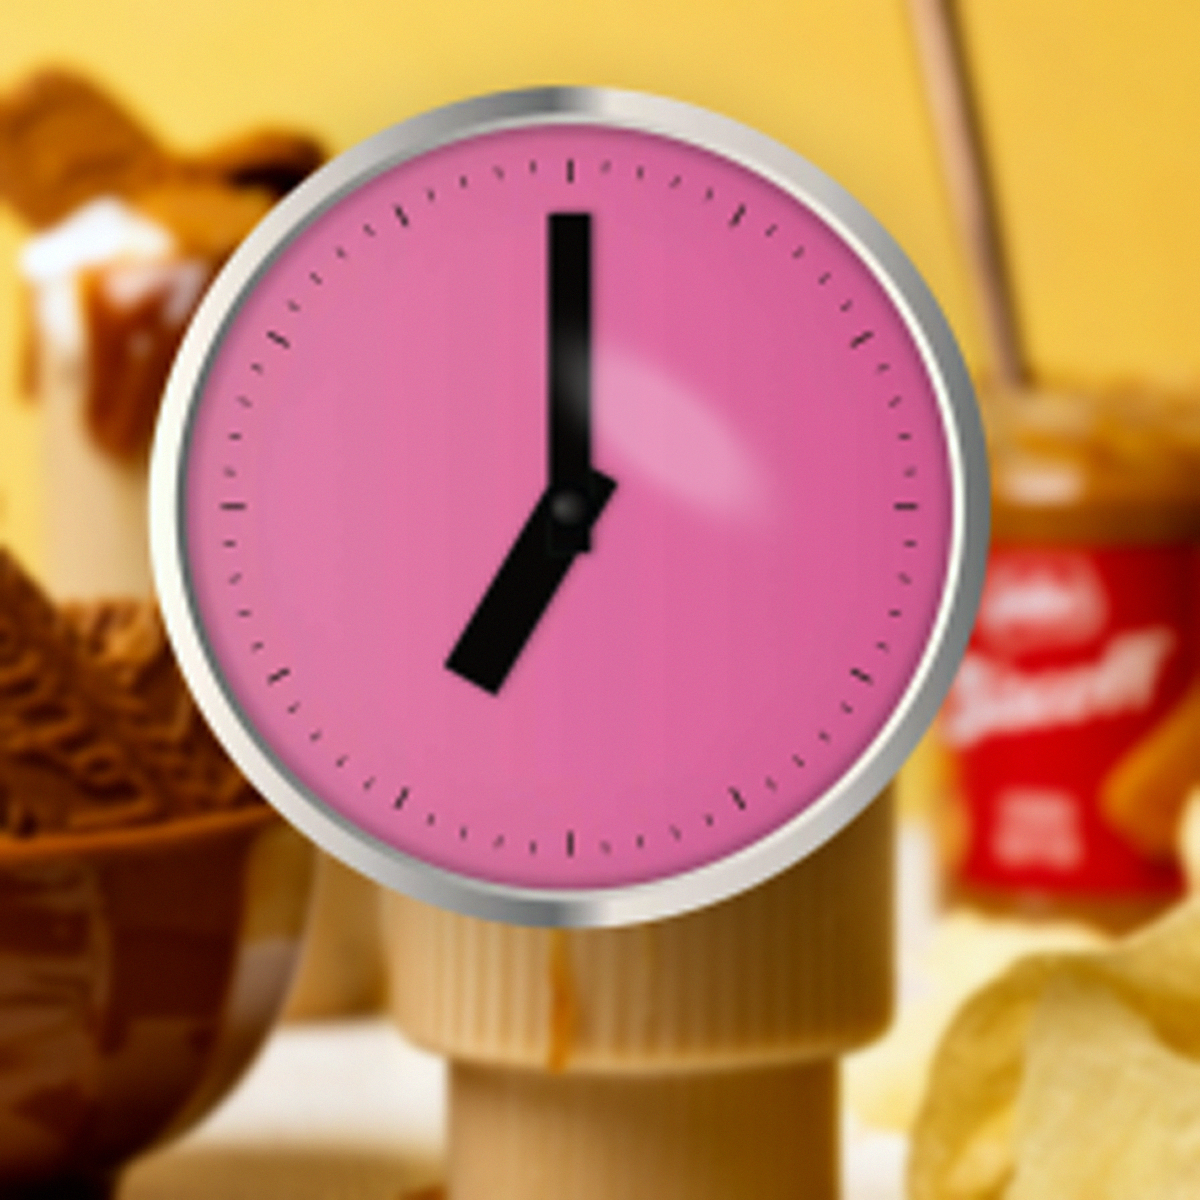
7:00
